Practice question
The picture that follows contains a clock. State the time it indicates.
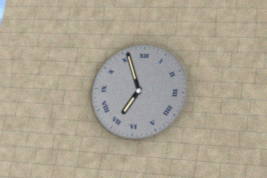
6:56
